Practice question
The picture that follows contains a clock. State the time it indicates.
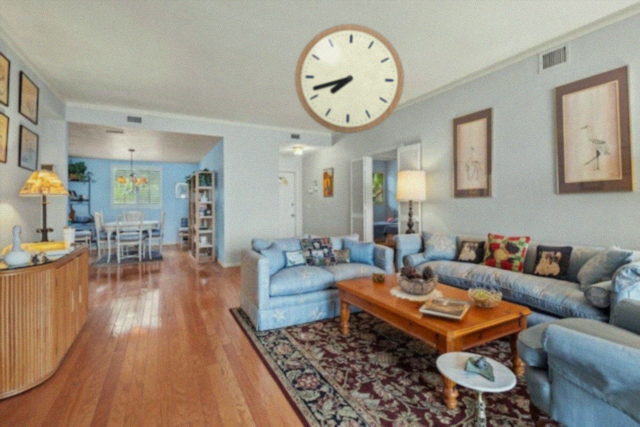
7:42
